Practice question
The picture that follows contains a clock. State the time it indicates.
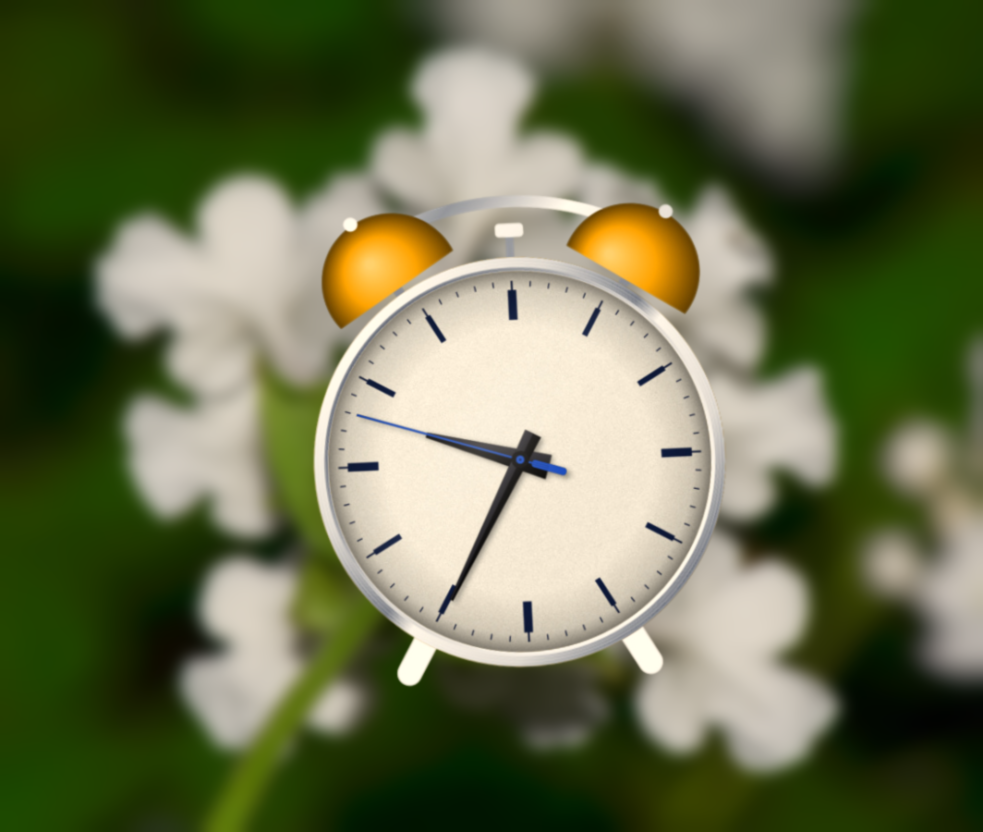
9:34:48
